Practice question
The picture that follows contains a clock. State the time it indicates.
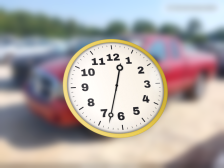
12:33
